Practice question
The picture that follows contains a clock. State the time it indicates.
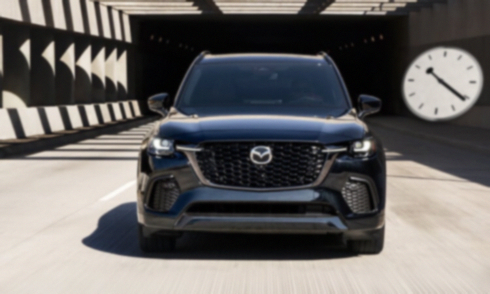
10:21
